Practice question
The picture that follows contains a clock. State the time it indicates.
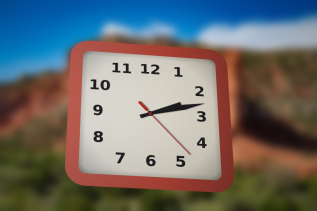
2:12:23
